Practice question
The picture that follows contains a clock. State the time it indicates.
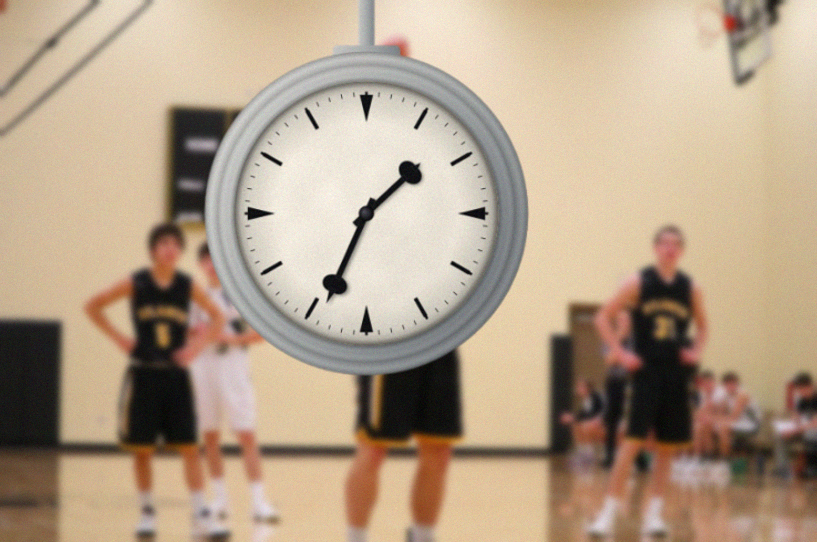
1:34
